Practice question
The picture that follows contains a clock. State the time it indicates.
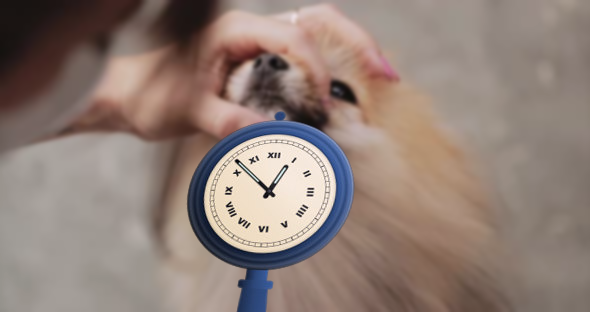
12:52
